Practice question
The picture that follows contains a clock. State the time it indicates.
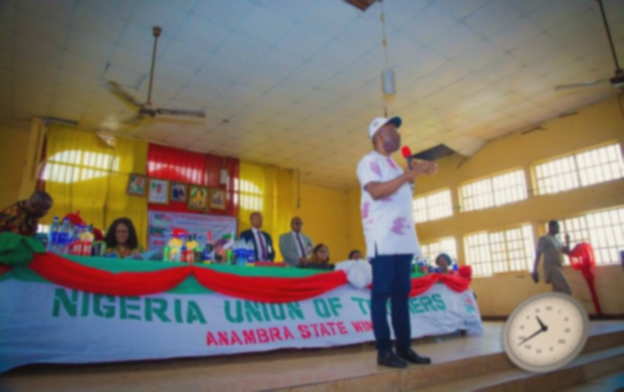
10:38
